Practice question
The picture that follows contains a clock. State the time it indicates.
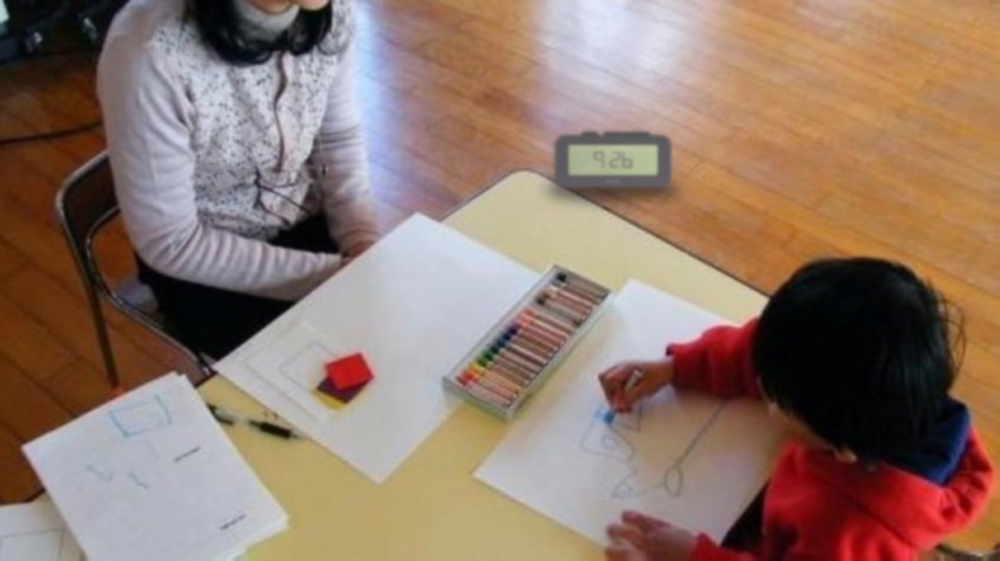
9:26
